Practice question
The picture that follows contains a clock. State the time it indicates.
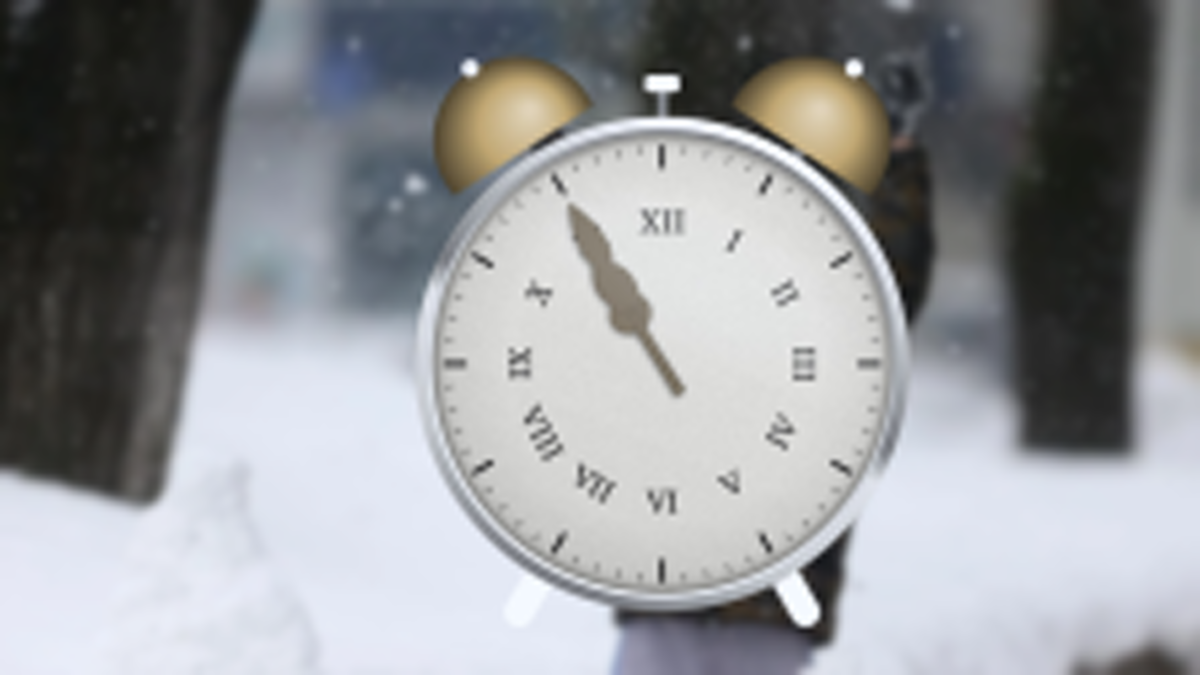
10:55
